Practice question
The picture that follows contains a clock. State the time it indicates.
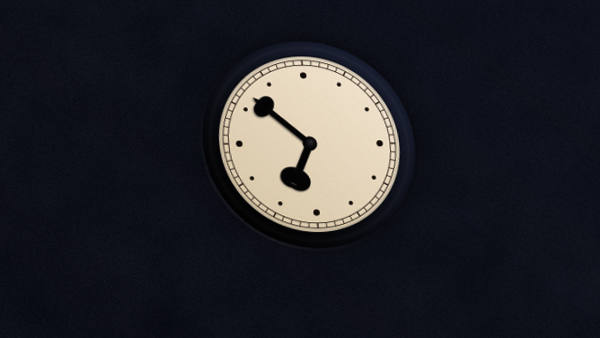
6:52
